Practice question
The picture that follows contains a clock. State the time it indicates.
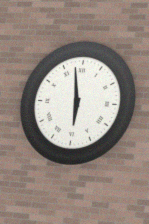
5:58
